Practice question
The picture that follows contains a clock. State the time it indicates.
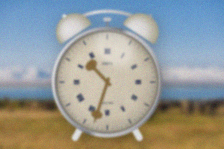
10:33
